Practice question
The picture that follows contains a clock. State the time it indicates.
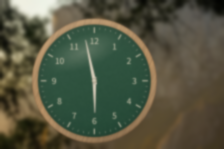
5:58
